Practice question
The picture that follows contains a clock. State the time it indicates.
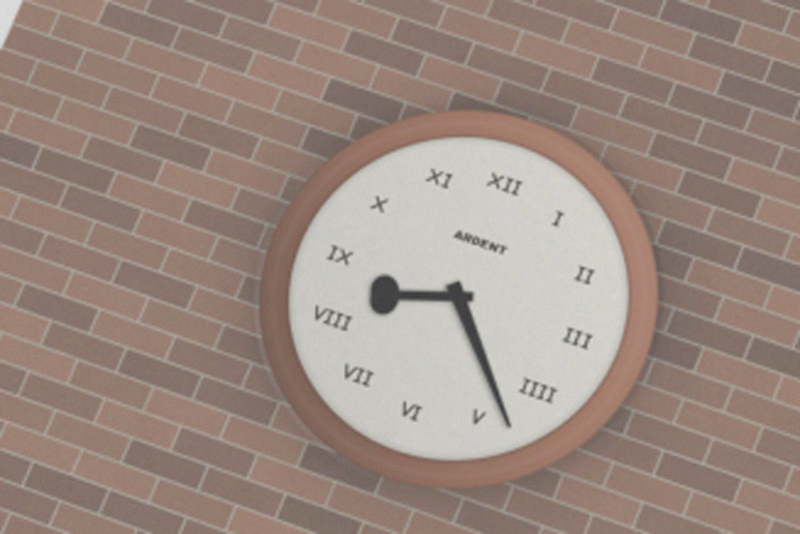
8:23
